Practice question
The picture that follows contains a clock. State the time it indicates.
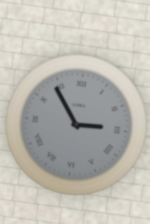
2:54
